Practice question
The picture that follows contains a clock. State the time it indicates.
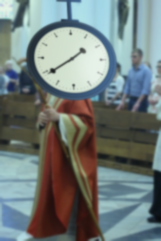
1:39
